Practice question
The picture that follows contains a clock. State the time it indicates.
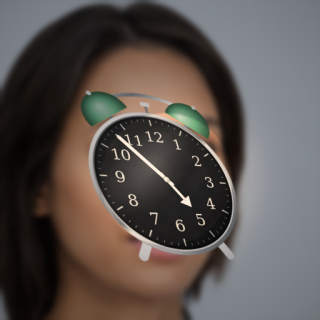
4:53
